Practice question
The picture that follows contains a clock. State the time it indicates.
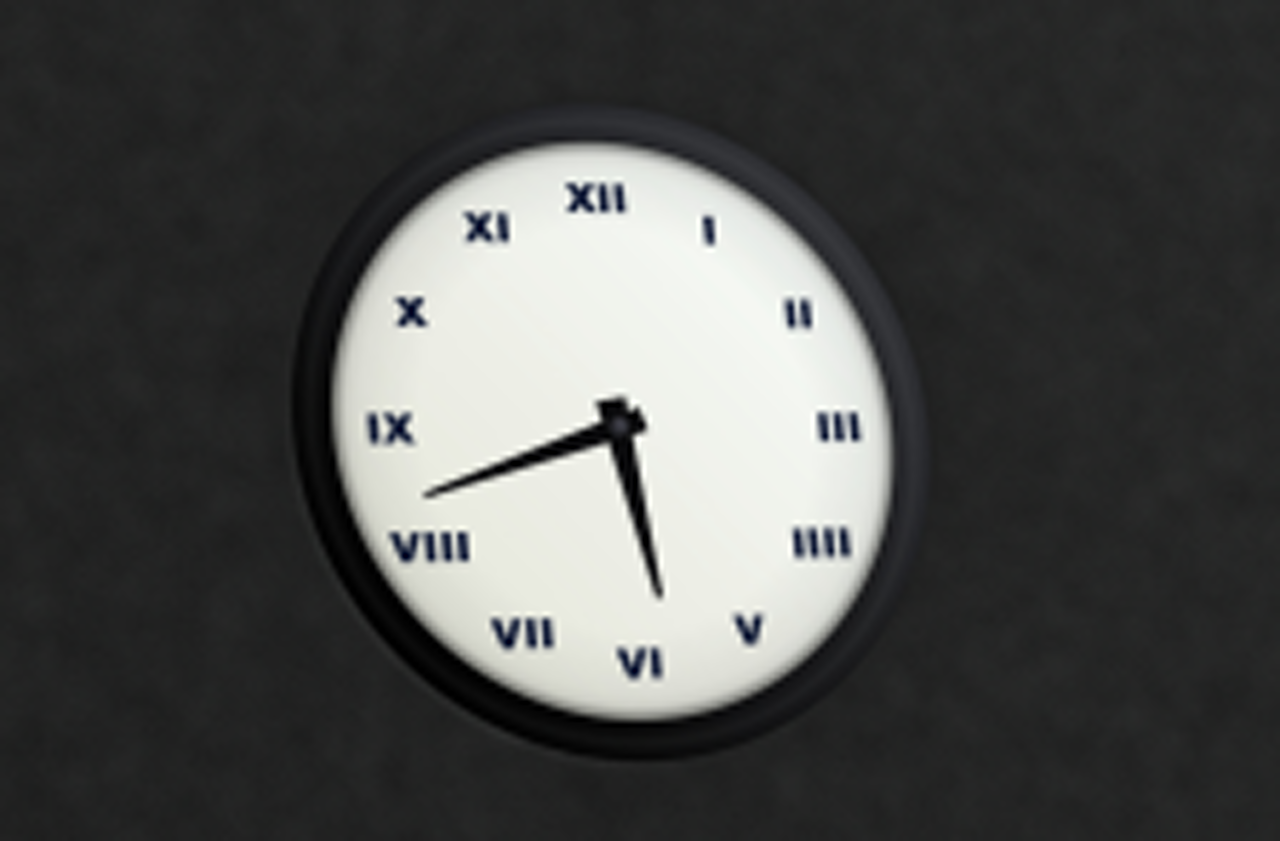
5:42
